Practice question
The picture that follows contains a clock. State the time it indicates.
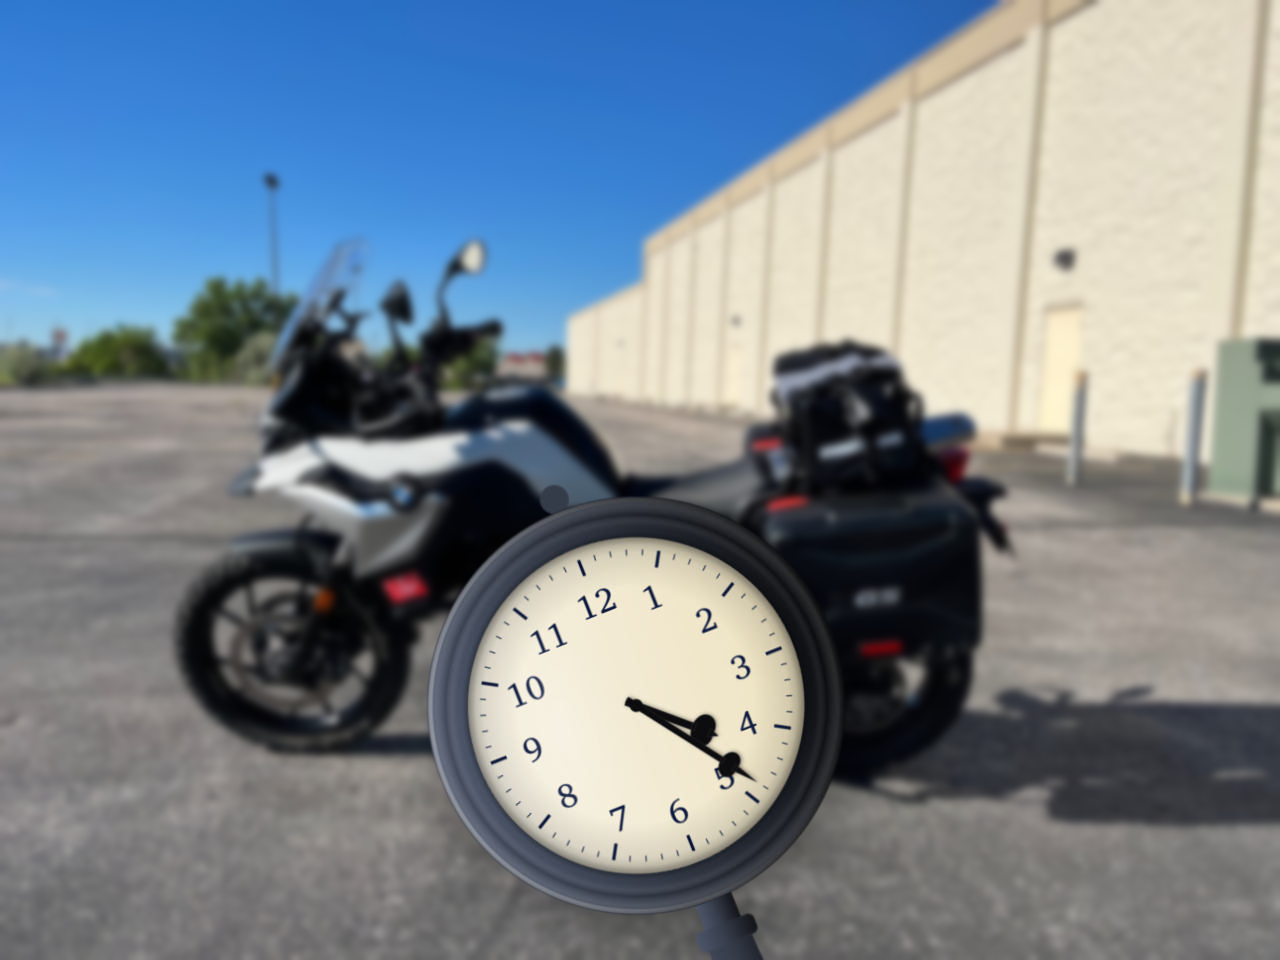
4:24
